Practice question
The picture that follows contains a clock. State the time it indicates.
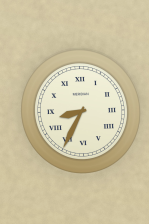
8:35
